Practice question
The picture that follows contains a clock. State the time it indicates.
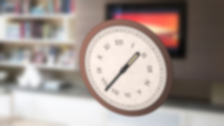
1:38
